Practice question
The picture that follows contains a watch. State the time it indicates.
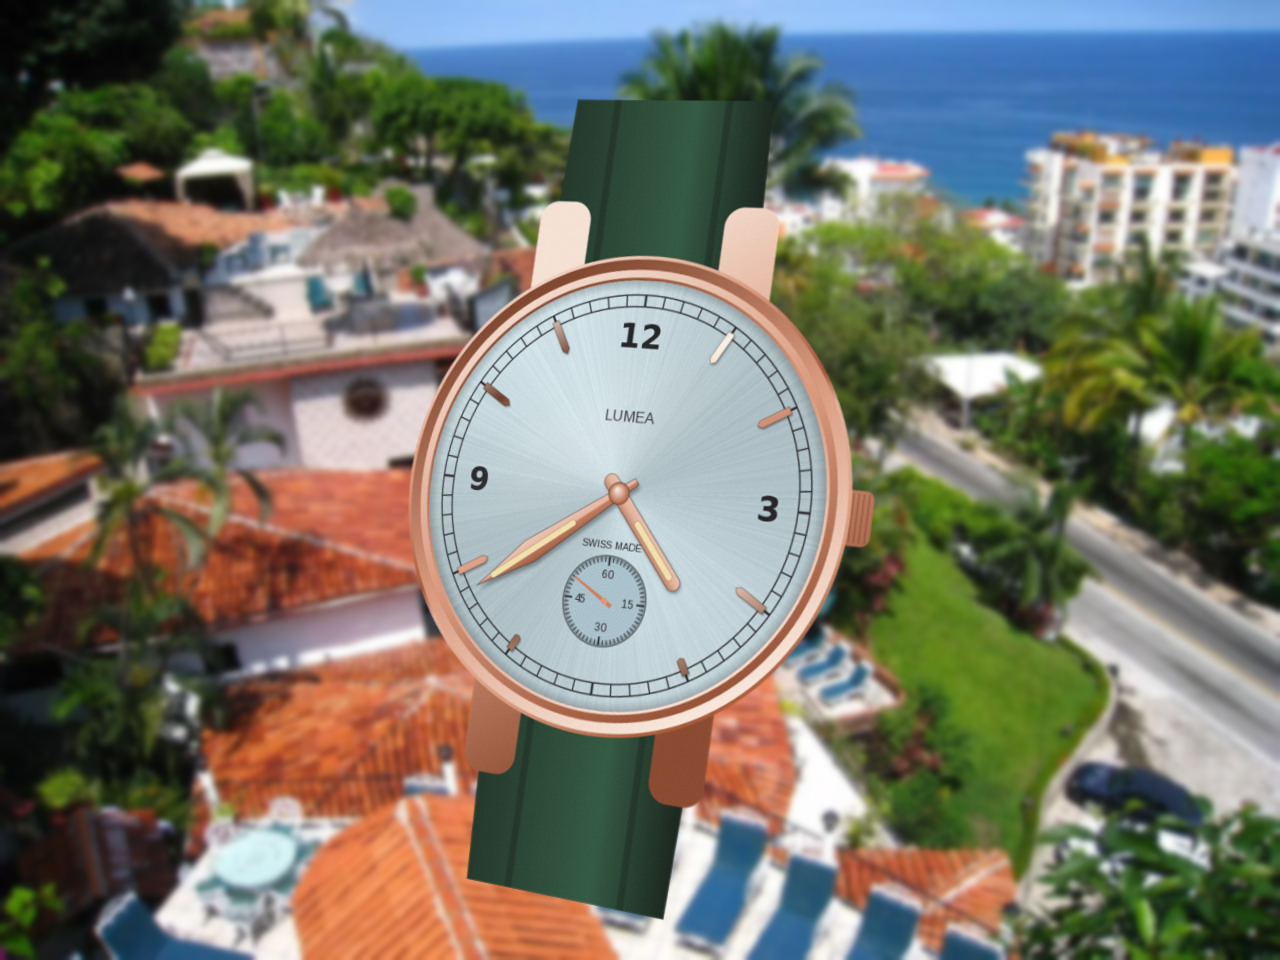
4:38:50
